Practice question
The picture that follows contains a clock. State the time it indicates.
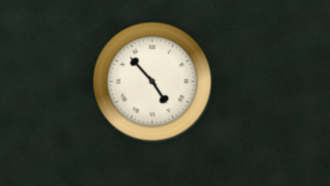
4:53
